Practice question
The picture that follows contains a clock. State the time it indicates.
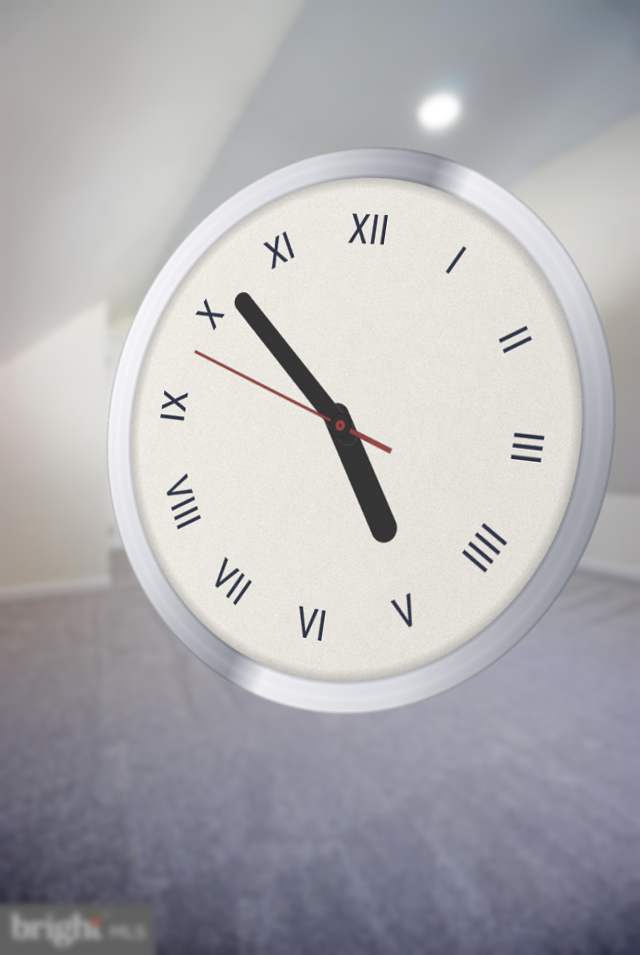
4:51:48
